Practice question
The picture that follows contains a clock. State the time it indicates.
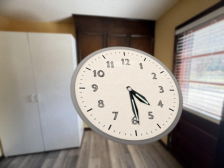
4:29
